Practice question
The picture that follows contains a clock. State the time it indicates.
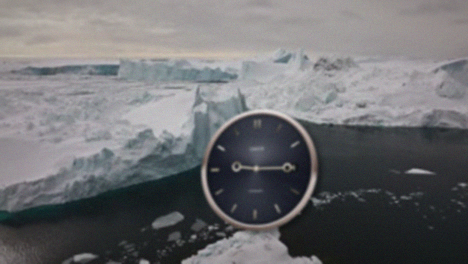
9:15
